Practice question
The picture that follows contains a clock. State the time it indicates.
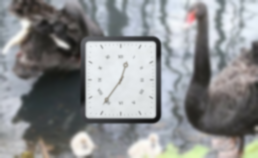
12:36
